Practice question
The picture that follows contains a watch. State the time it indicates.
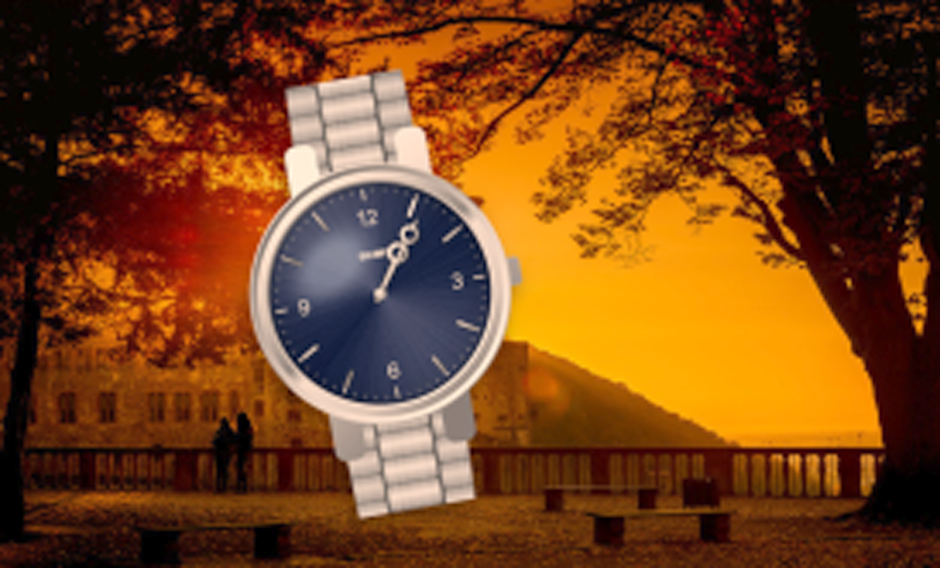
1:06
